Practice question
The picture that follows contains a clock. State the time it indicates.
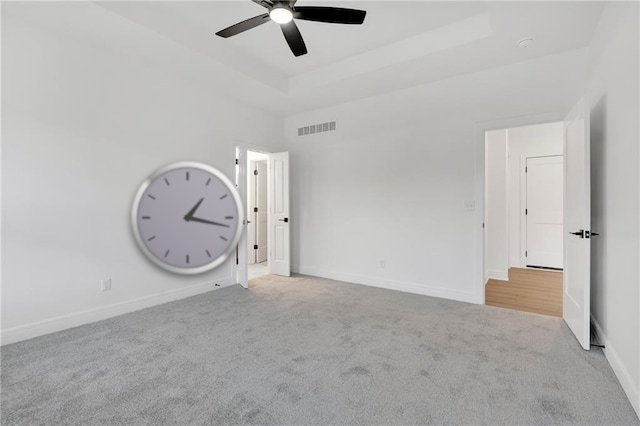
1:17
